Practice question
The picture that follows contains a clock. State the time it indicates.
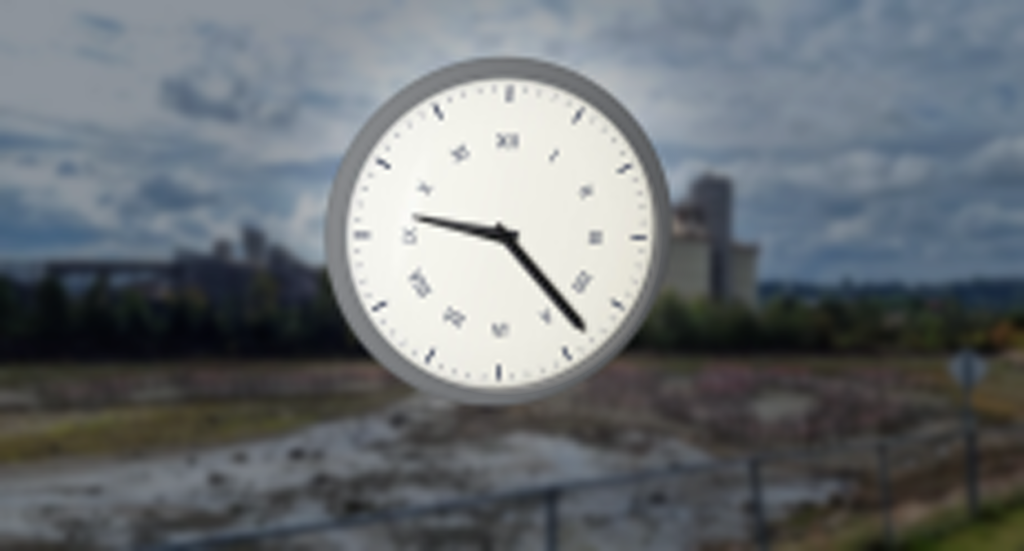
9:23
